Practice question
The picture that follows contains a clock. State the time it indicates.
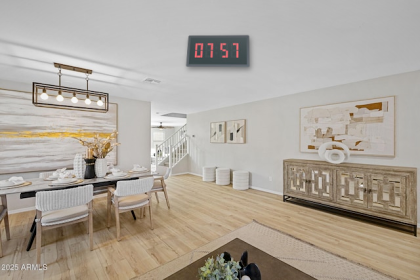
7:57
